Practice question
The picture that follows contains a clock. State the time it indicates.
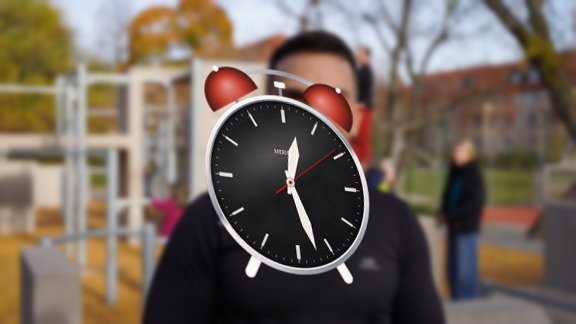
12:27:09
